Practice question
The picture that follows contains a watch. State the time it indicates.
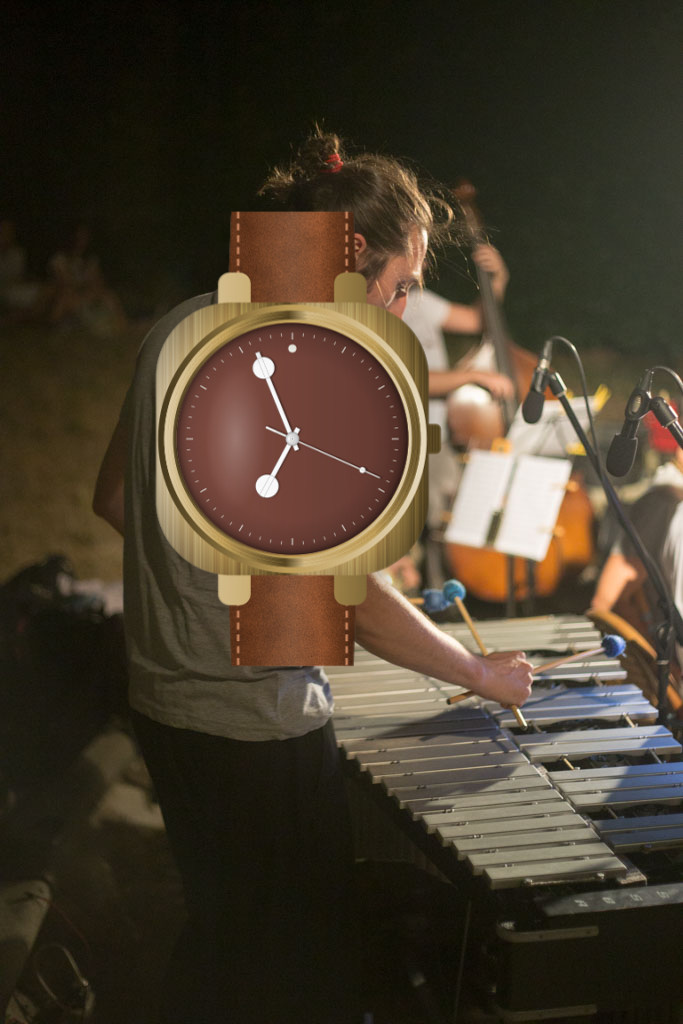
6:56:19
